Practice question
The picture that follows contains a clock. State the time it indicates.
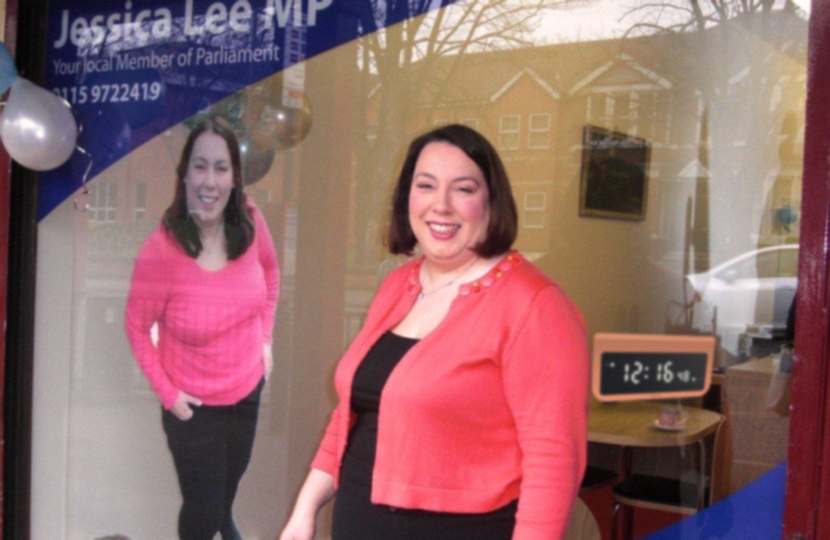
12:16
